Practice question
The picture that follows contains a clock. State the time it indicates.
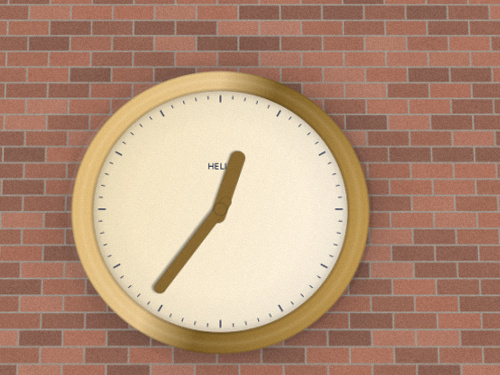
12:36
